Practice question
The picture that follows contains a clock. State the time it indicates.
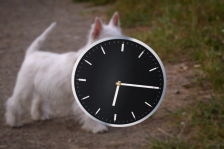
6:15
